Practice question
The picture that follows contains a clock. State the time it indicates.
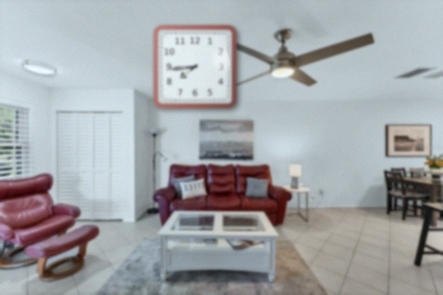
7:44
